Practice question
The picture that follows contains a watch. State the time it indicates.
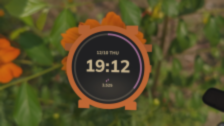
19:12
